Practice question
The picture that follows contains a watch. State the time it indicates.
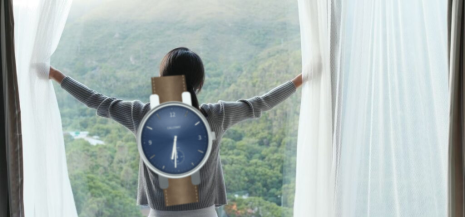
6:31
